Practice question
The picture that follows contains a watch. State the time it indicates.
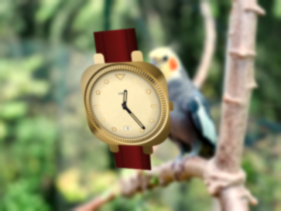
12:24
